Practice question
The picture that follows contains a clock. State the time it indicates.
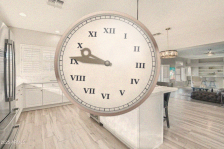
9:46
